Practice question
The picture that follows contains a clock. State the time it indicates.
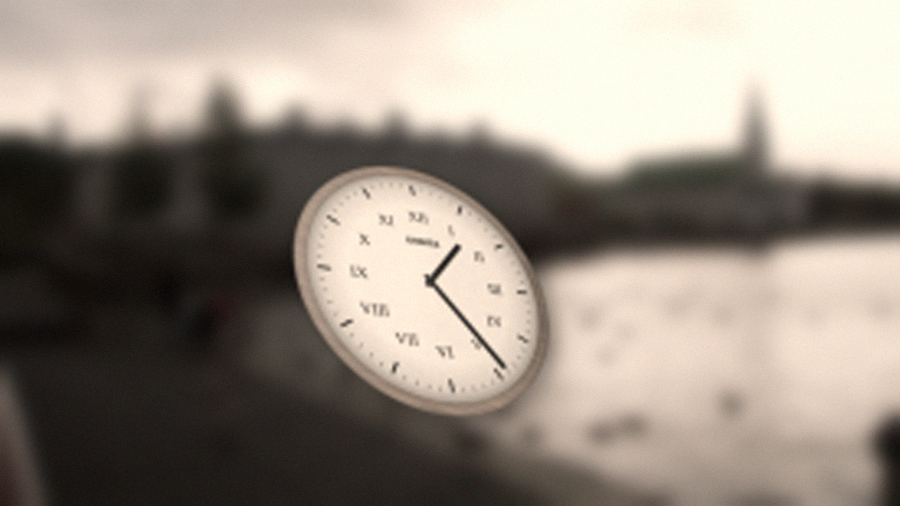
1:24
